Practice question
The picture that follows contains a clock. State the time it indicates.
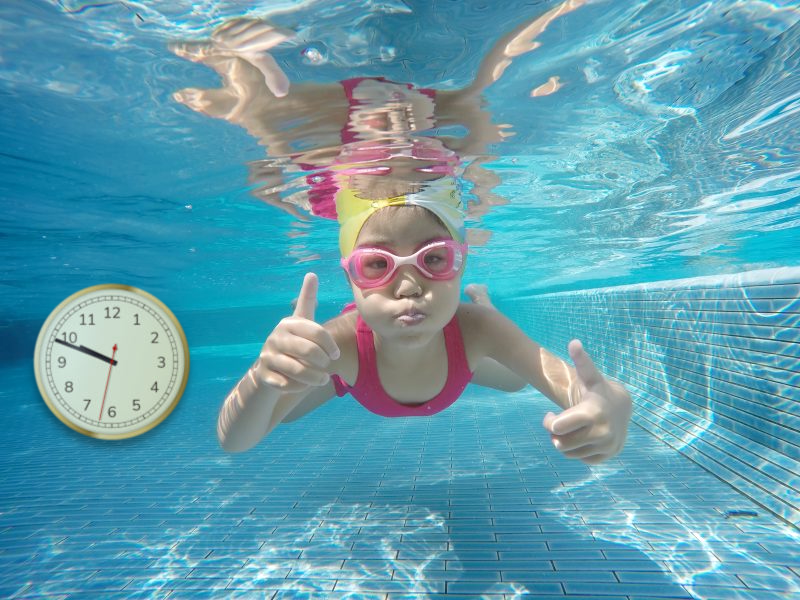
9:48:32
